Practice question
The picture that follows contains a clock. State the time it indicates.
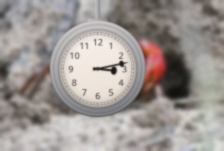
3:13
